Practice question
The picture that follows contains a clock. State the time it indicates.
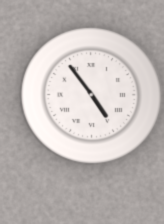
4:54
